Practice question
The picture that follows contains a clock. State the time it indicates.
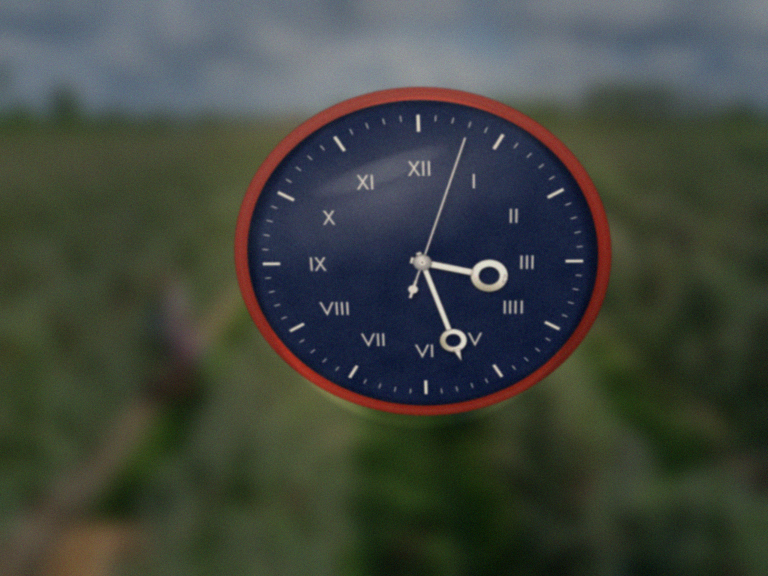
3:27:03
